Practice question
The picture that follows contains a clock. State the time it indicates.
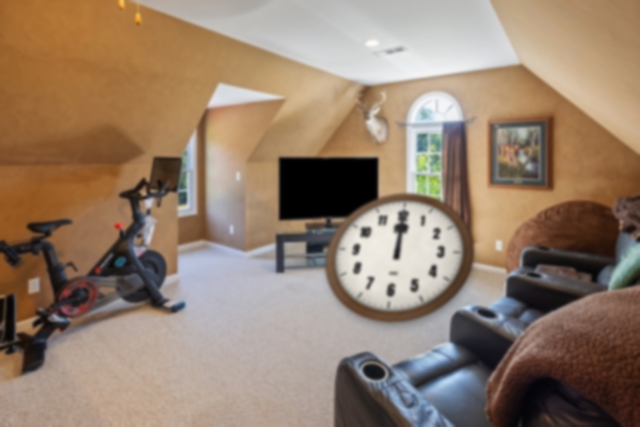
12:00
